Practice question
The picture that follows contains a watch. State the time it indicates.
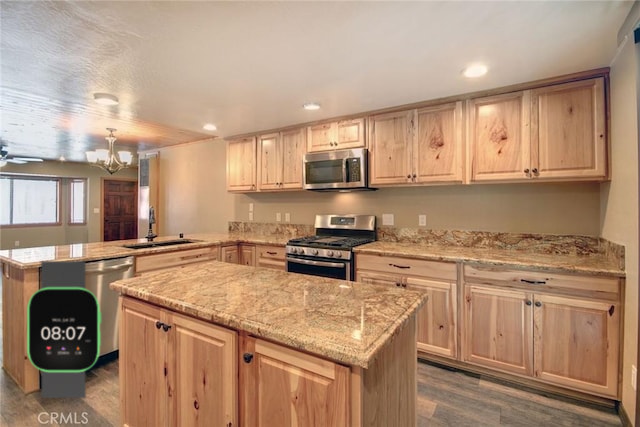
8:07
